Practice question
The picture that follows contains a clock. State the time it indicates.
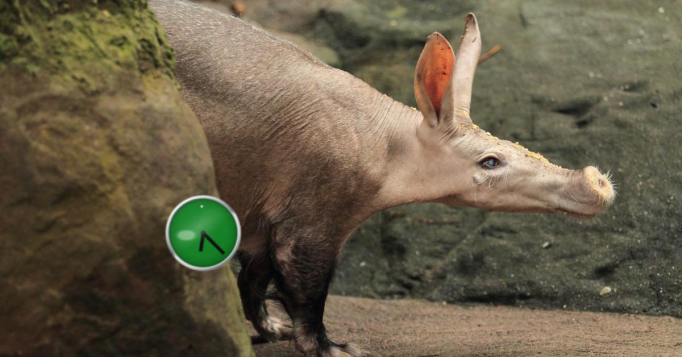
6:23
